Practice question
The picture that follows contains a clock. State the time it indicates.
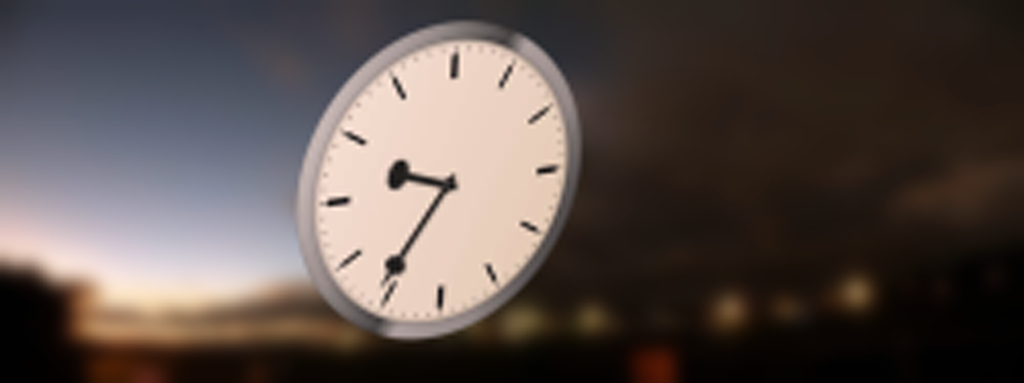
9:36
